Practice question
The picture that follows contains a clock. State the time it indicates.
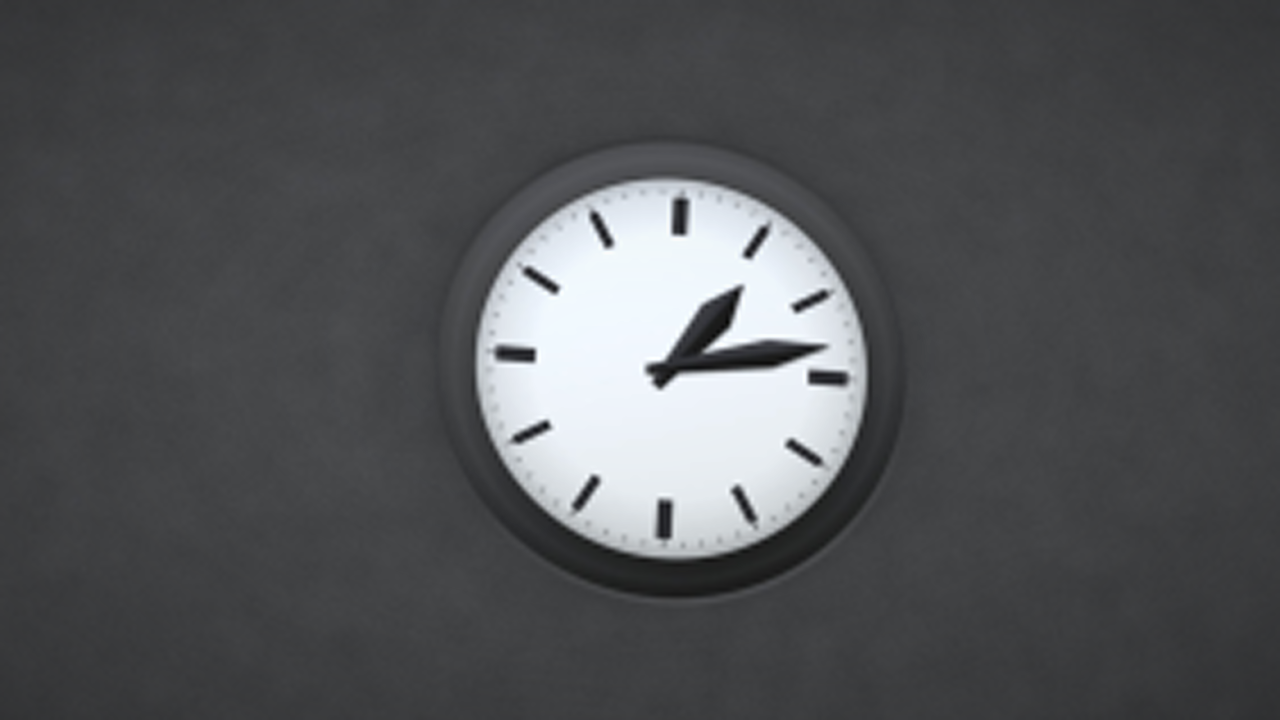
1:13
